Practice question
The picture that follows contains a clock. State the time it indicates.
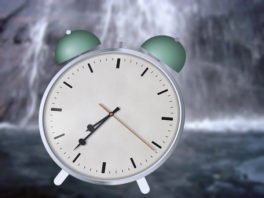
7:36:21
